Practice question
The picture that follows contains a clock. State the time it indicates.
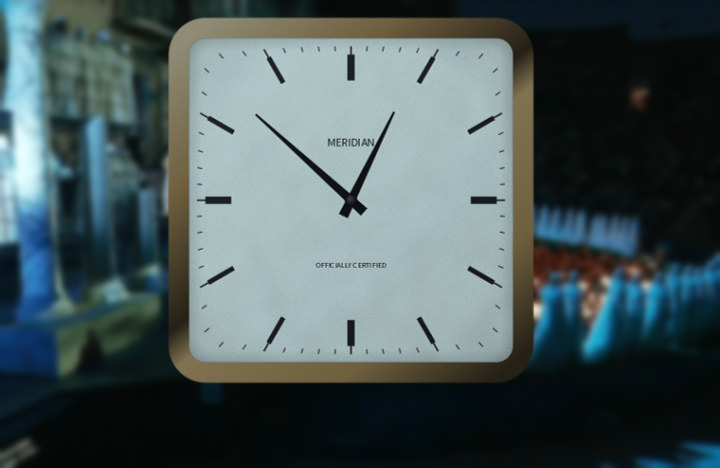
12:52
